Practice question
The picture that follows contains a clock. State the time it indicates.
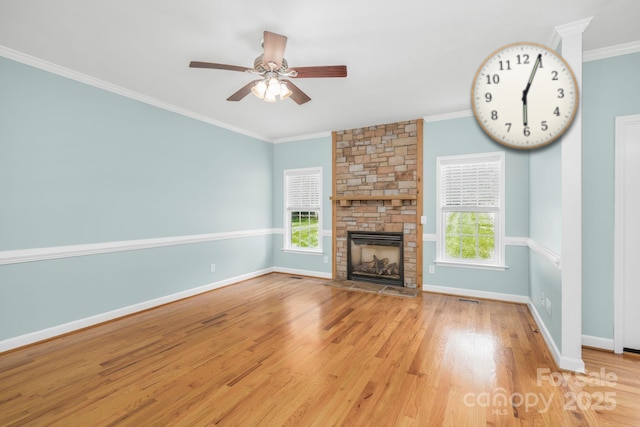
6:04
